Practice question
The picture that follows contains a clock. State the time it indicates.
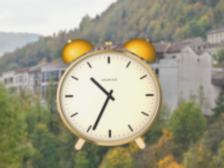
10:34
